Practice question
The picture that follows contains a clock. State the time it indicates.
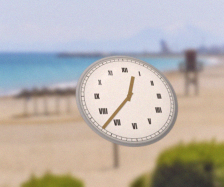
12:37
